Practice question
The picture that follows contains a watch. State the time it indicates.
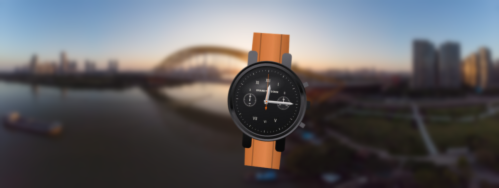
12:15
